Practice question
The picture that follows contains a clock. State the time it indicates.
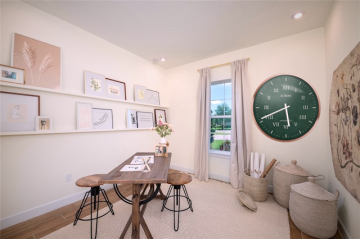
5:41
